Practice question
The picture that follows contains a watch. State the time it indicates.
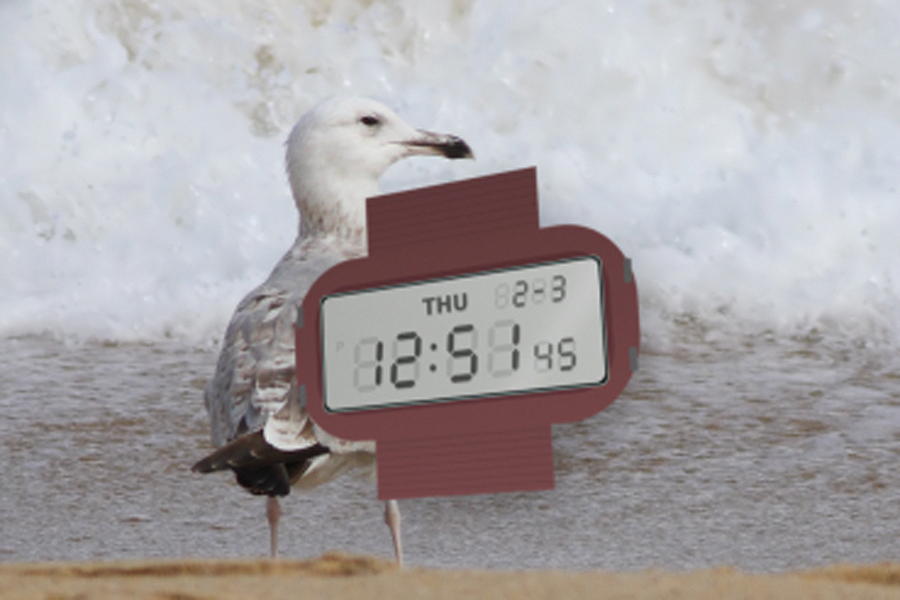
12:51:45
